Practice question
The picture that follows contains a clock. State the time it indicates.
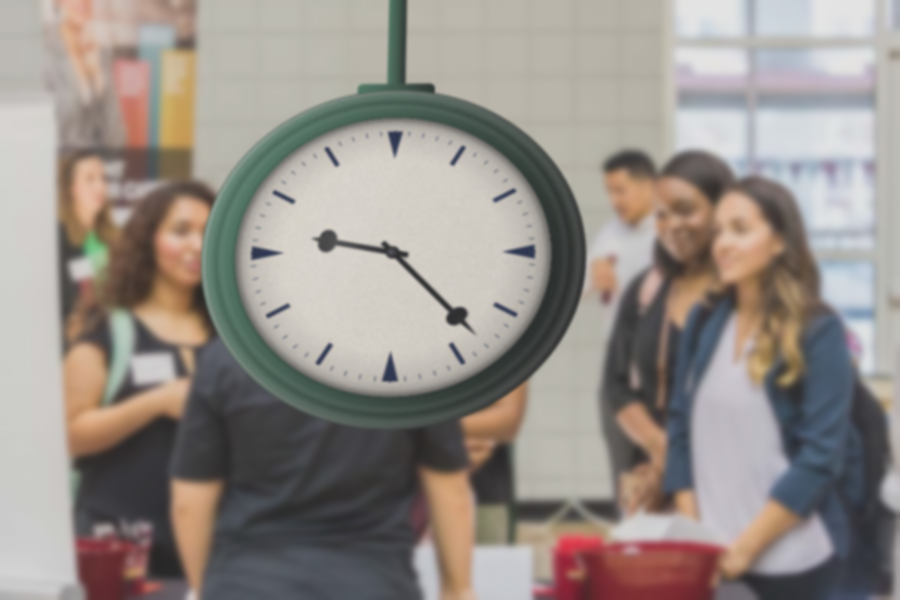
9:23
